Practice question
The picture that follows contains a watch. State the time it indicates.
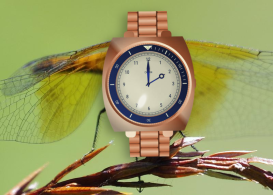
2:00
